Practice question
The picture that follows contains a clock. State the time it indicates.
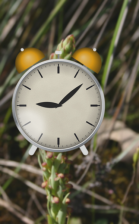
9:08
